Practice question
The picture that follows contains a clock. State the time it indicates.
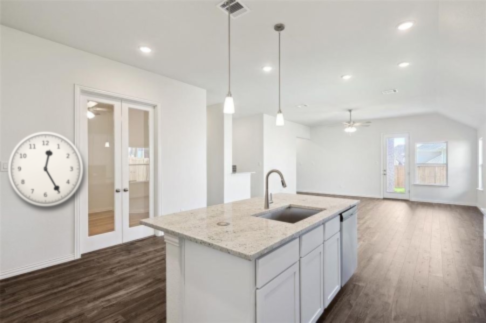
12:25
